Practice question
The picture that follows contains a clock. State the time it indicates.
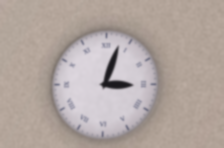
3:03
